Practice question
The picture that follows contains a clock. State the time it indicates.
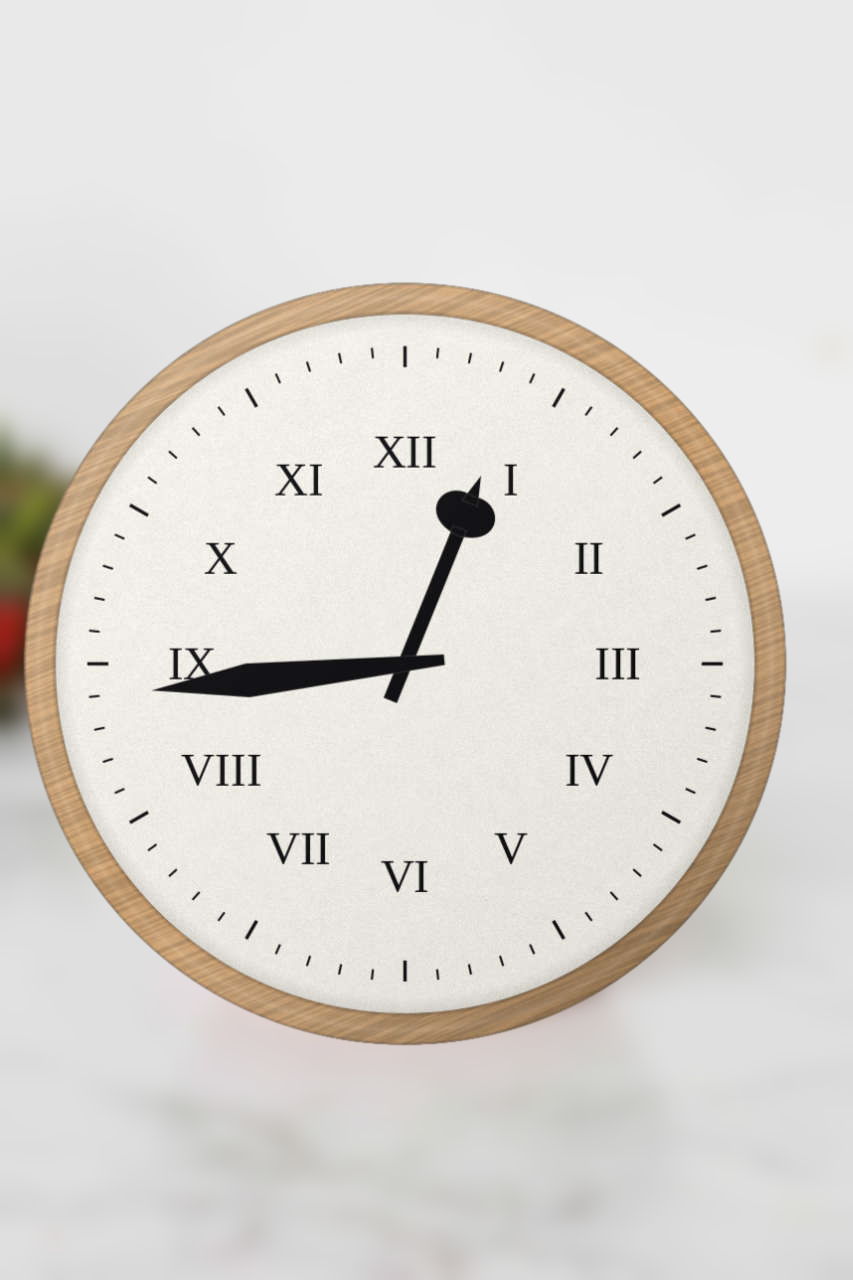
12:44
